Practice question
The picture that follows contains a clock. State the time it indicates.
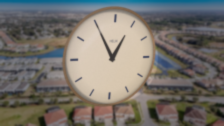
12:55
